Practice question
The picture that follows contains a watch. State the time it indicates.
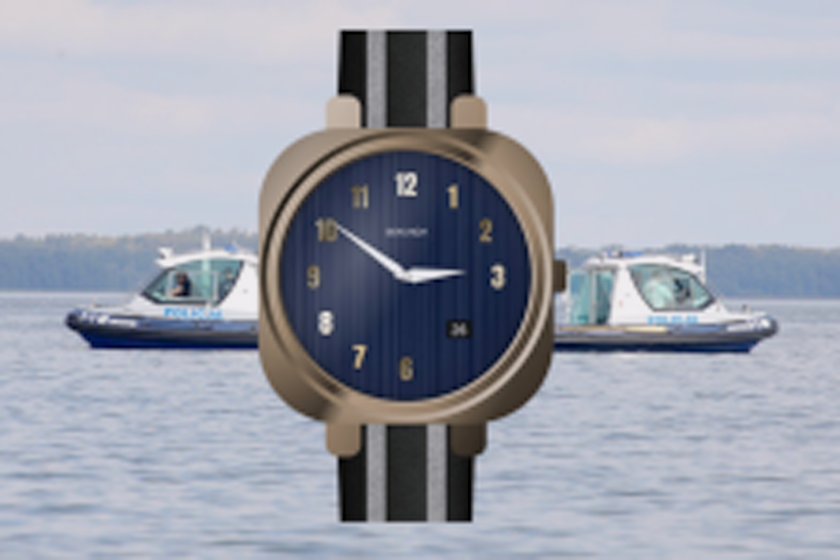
2:51
